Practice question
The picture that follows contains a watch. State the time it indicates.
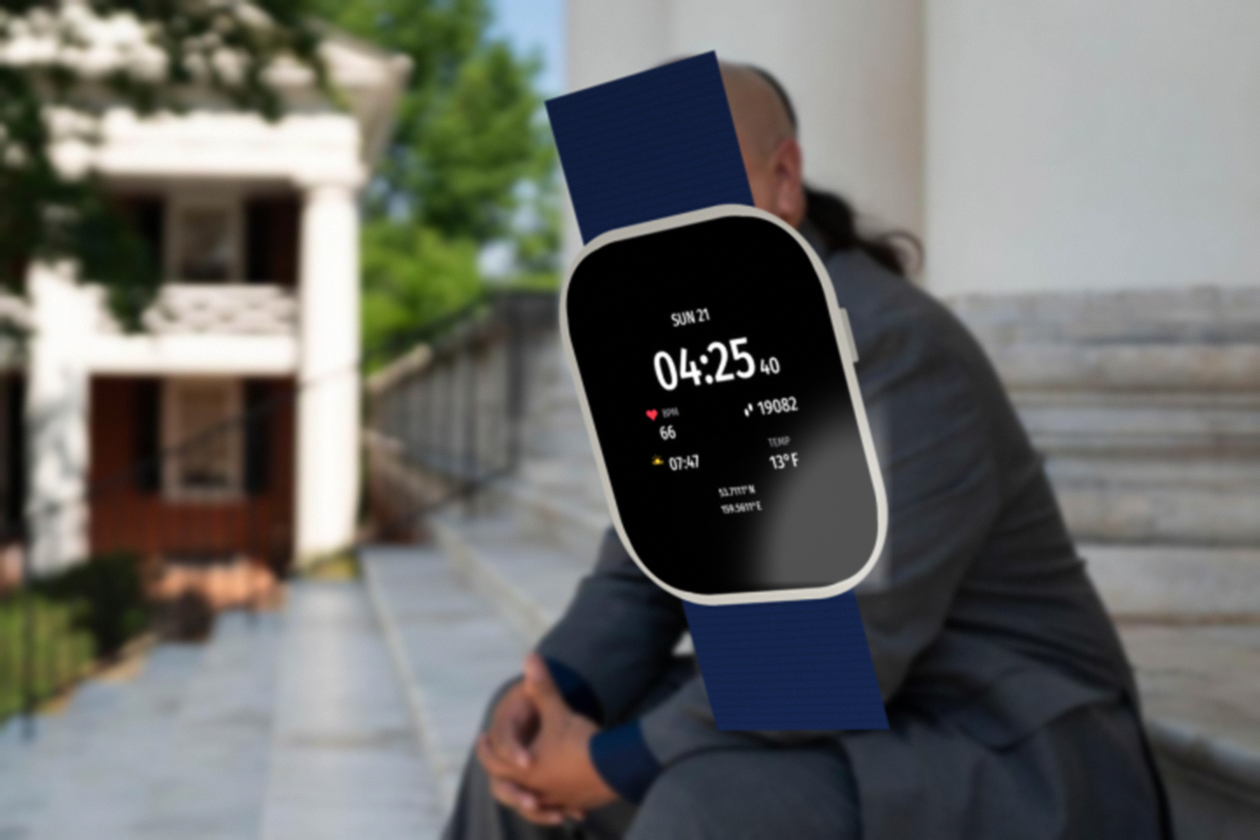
4:25:40
